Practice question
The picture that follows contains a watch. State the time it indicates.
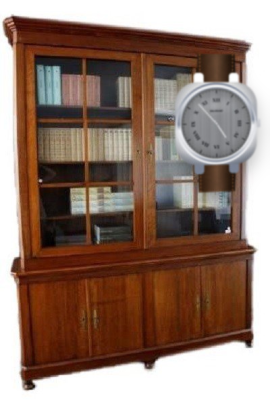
4:53
